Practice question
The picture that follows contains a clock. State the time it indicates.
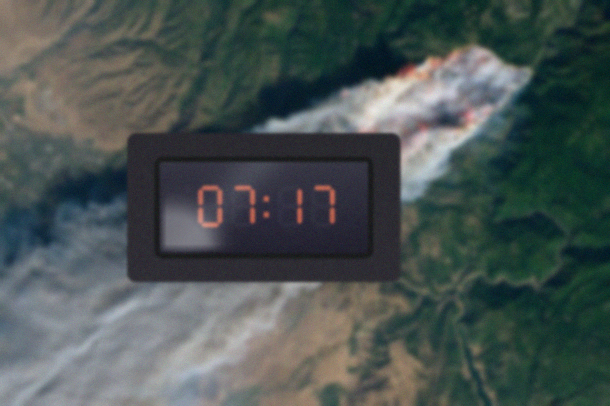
7:17
